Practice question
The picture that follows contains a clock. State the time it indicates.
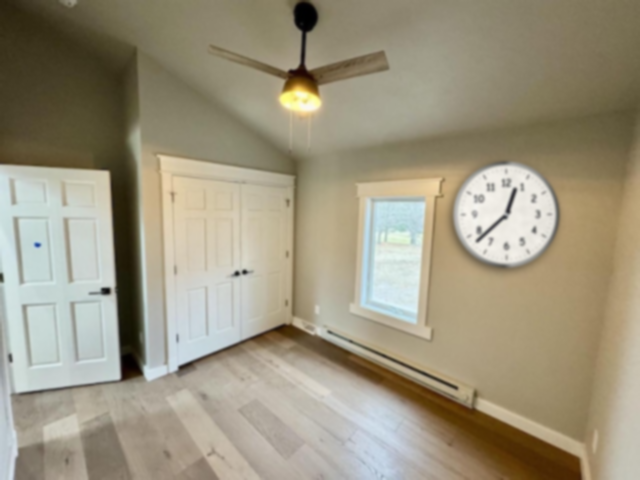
12:38
